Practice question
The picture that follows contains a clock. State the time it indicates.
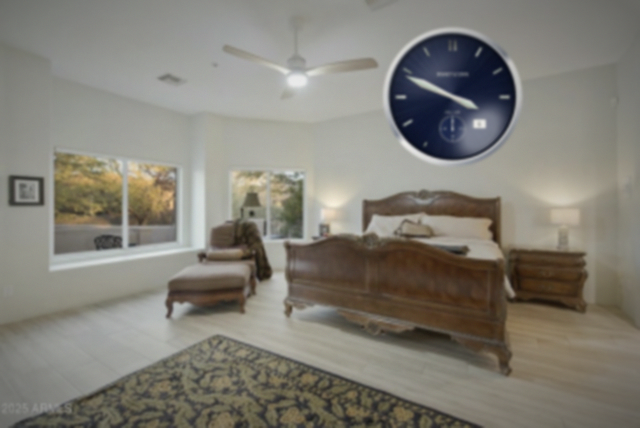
3:49
